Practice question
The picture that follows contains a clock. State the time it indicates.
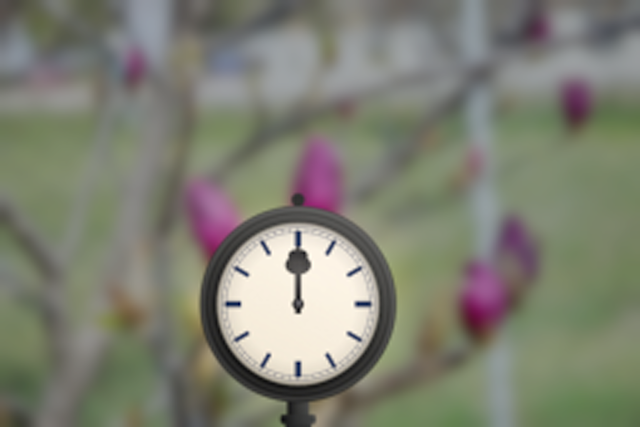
12:00
